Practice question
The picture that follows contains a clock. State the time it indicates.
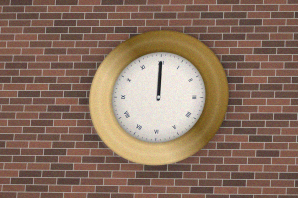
12:00
